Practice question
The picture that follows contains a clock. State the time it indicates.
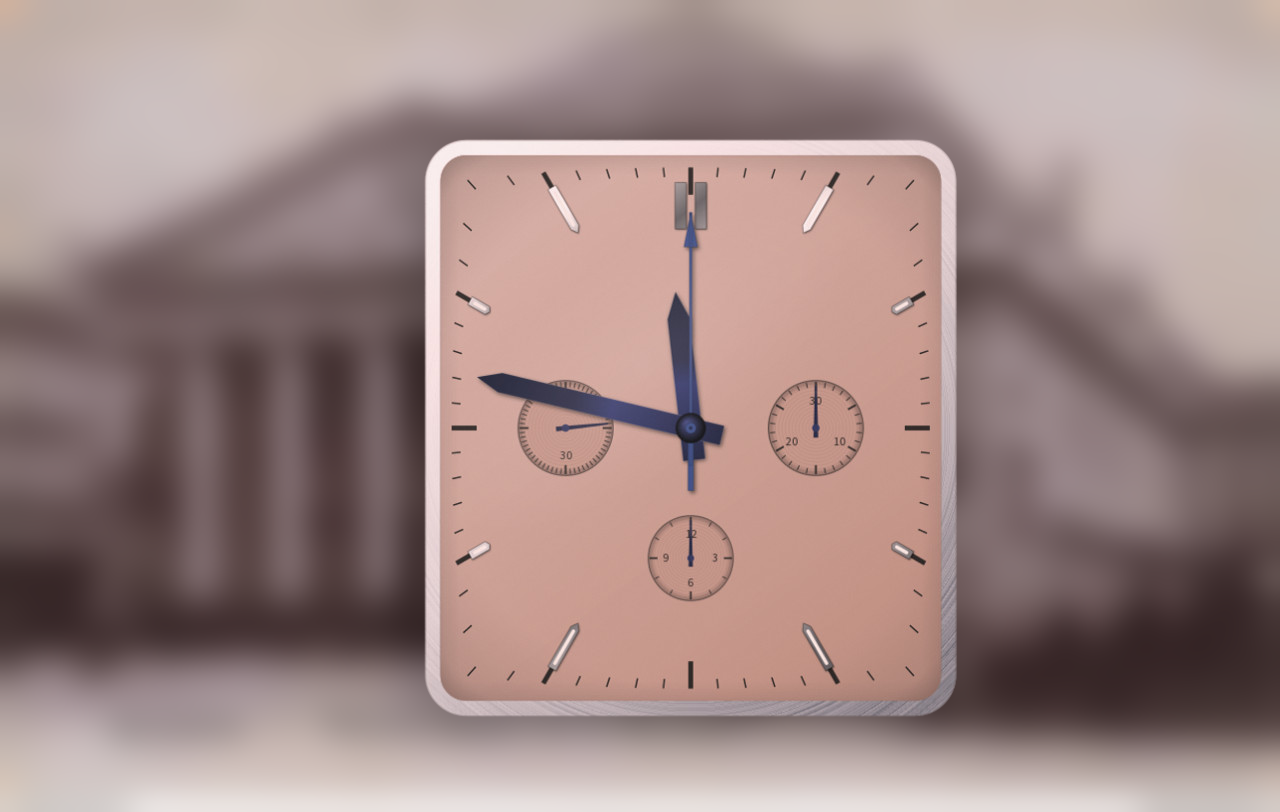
11:47:14
